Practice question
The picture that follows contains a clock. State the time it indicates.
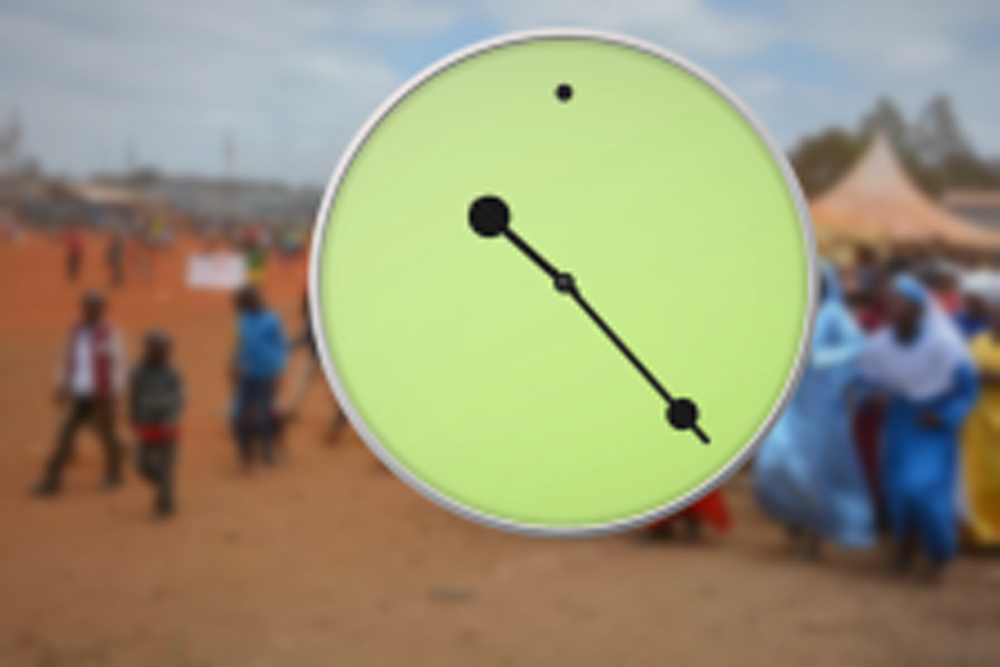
10:23
